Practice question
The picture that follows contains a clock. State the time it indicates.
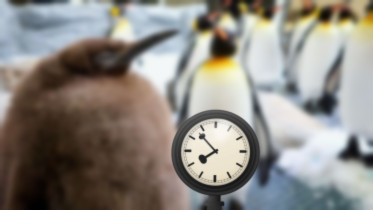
7:53
